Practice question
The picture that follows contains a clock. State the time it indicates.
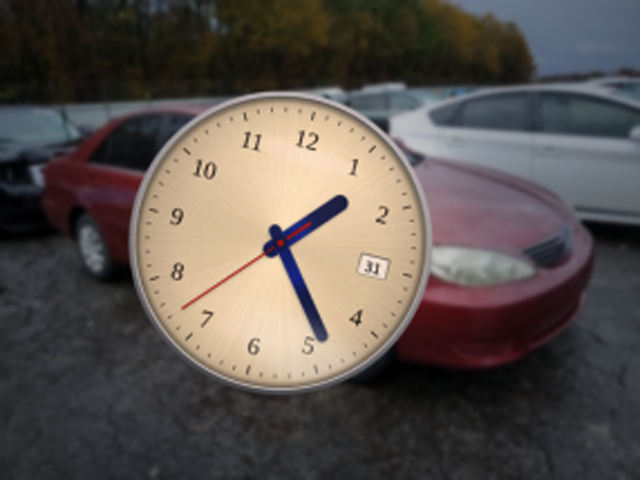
1:23:37
